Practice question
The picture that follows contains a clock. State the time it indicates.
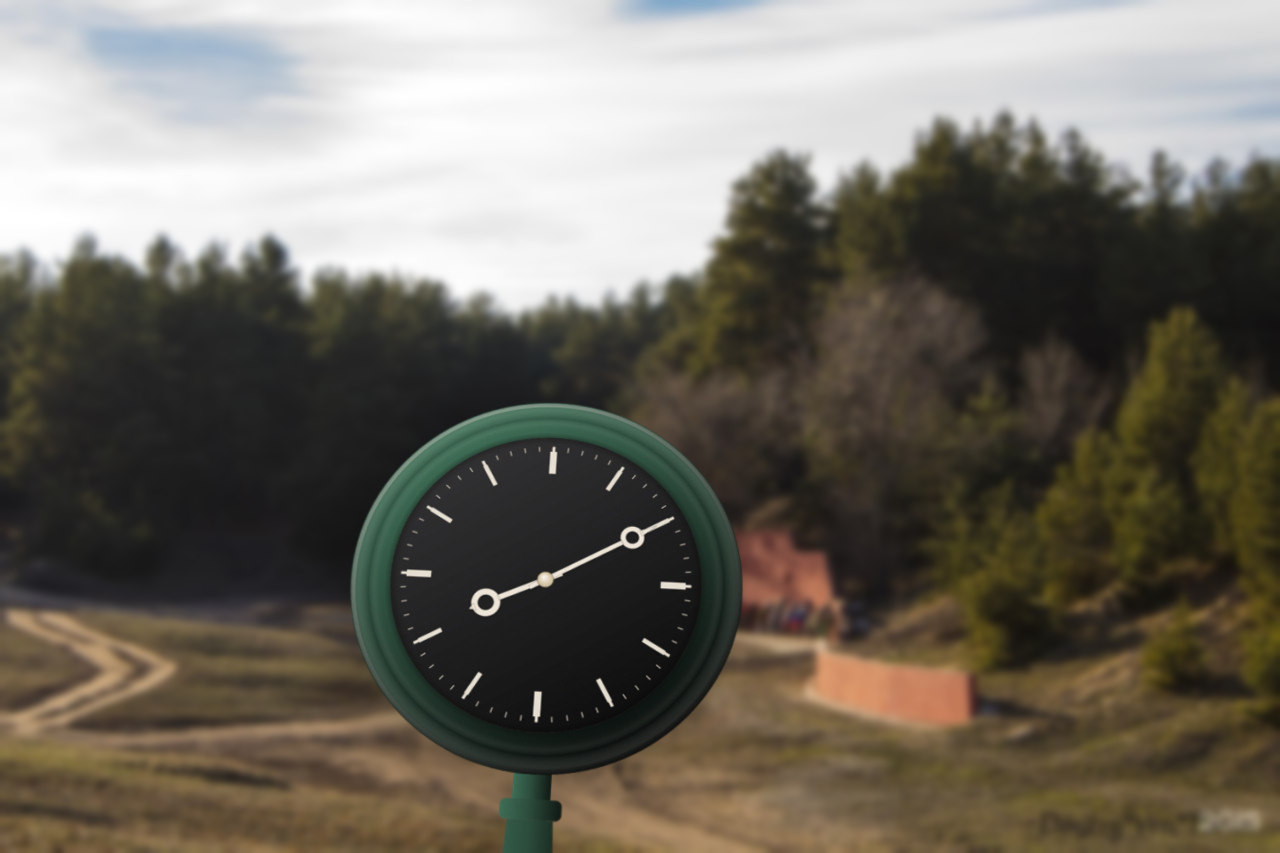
8:10
